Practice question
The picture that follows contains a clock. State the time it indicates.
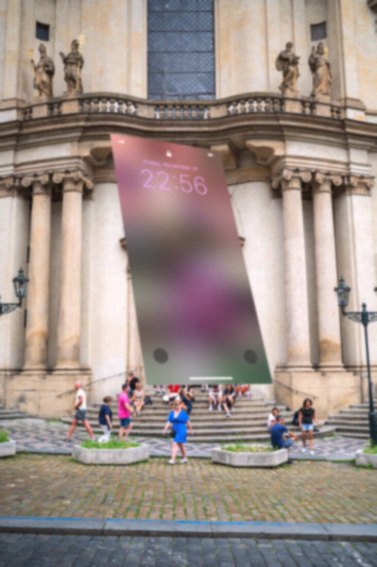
22:56
